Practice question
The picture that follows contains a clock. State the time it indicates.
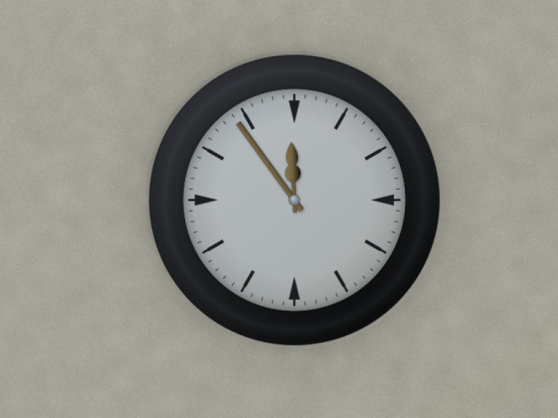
11:54
